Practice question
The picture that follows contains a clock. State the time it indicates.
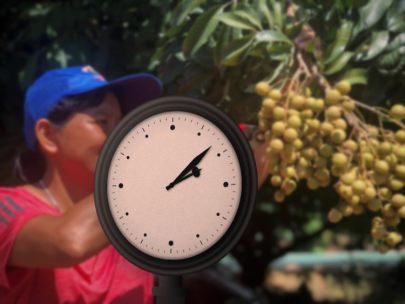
2:08
